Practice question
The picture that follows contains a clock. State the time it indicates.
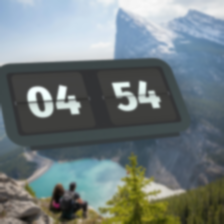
4:54
